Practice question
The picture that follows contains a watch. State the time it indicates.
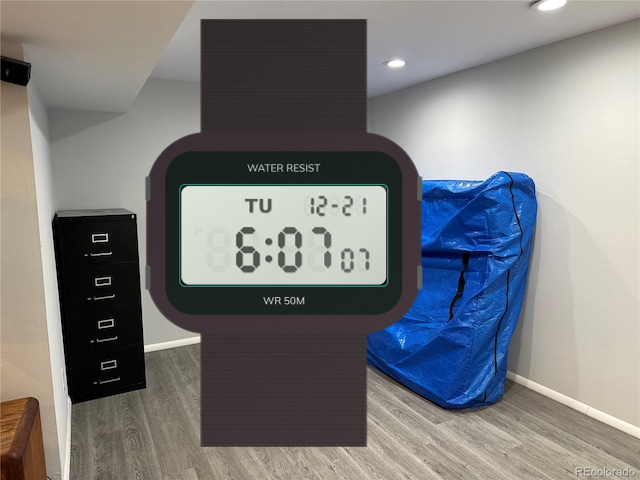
6:07:07
